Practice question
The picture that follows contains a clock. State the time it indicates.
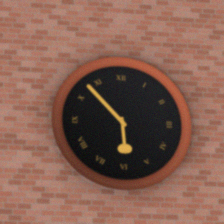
5:53
